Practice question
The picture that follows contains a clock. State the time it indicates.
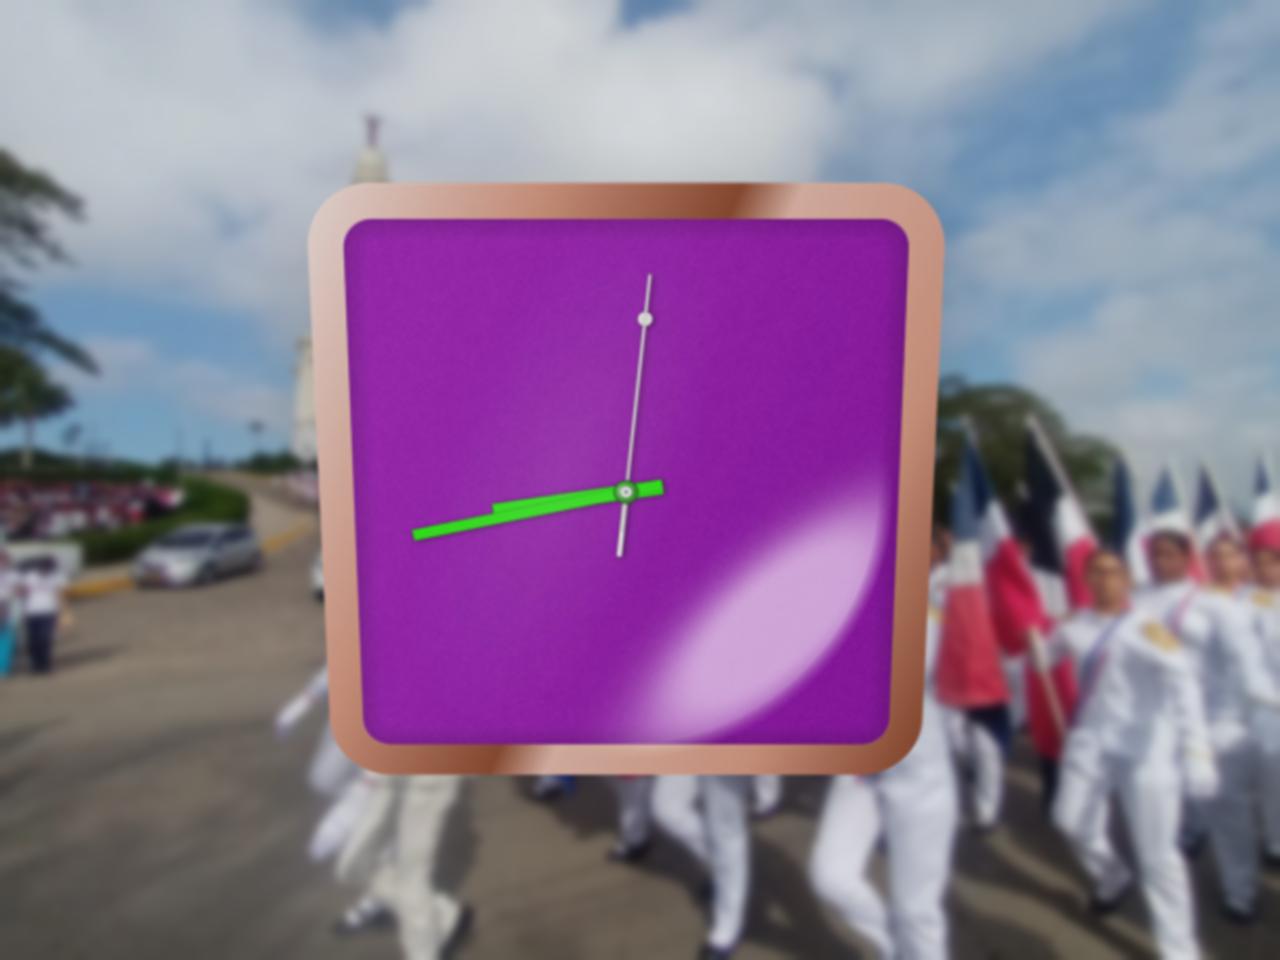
8:43:01
